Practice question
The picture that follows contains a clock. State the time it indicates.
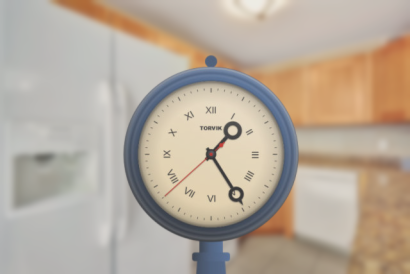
1:24:38
